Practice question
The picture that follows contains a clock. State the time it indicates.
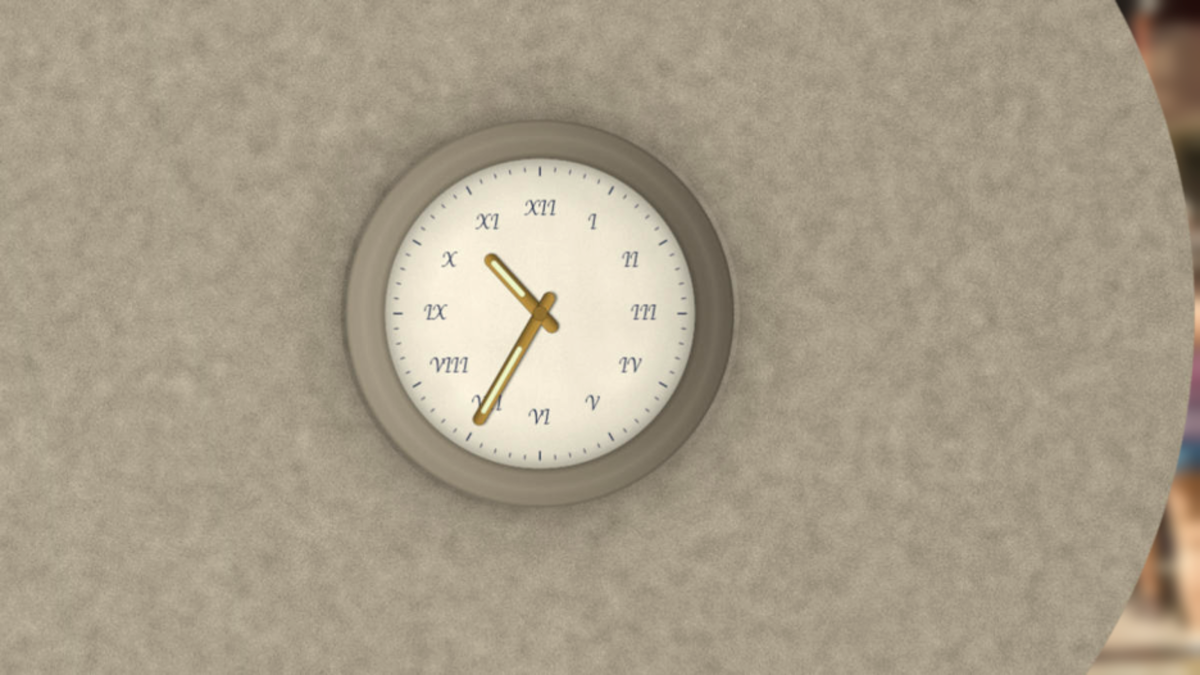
10:35
